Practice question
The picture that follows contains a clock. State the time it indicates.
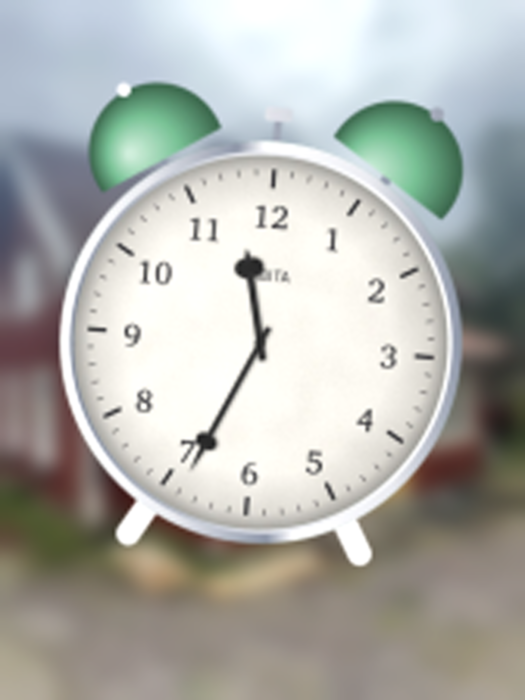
11:34
